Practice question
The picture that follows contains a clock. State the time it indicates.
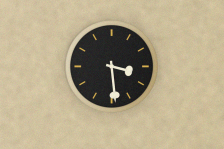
3:29
